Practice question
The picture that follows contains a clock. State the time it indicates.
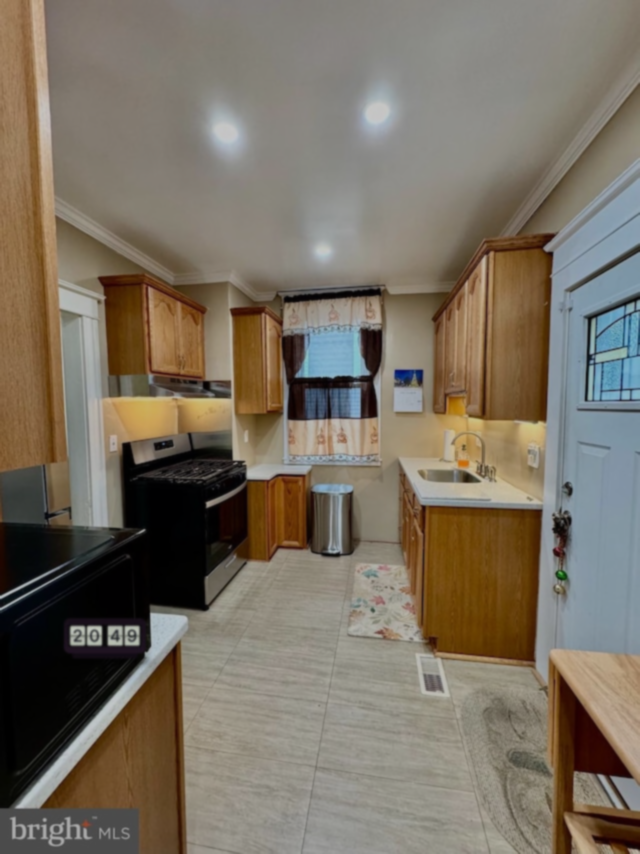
20:49
